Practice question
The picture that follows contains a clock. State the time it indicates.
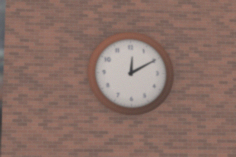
12:10
